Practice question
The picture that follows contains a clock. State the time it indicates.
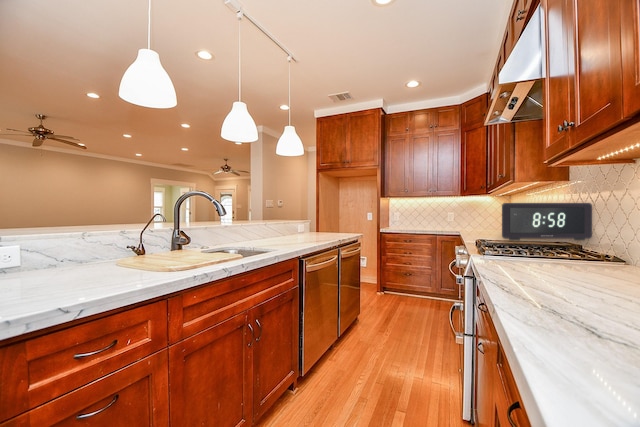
8:58
